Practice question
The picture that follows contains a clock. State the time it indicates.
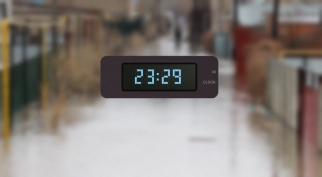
23:29
